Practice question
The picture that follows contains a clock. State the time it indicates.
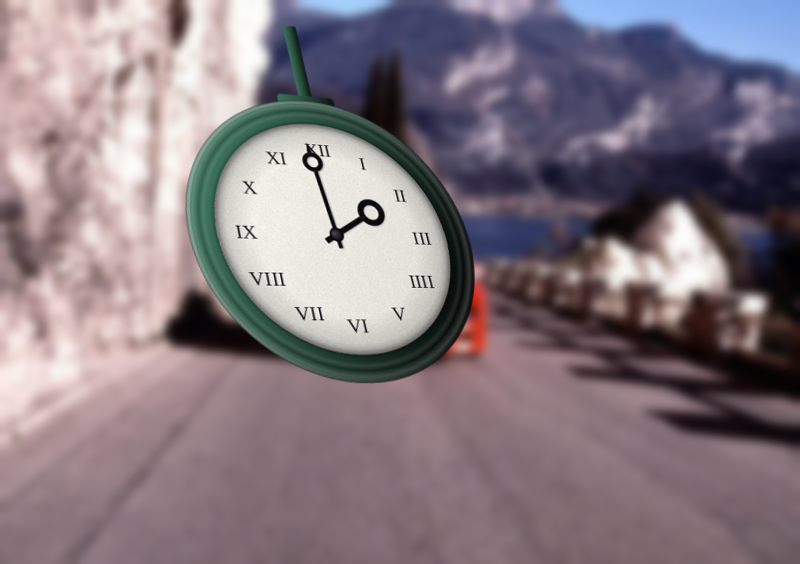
1:59
